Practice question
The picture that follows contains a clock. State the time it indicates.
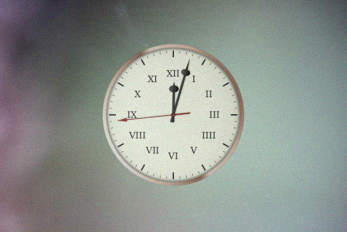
12:02:44
